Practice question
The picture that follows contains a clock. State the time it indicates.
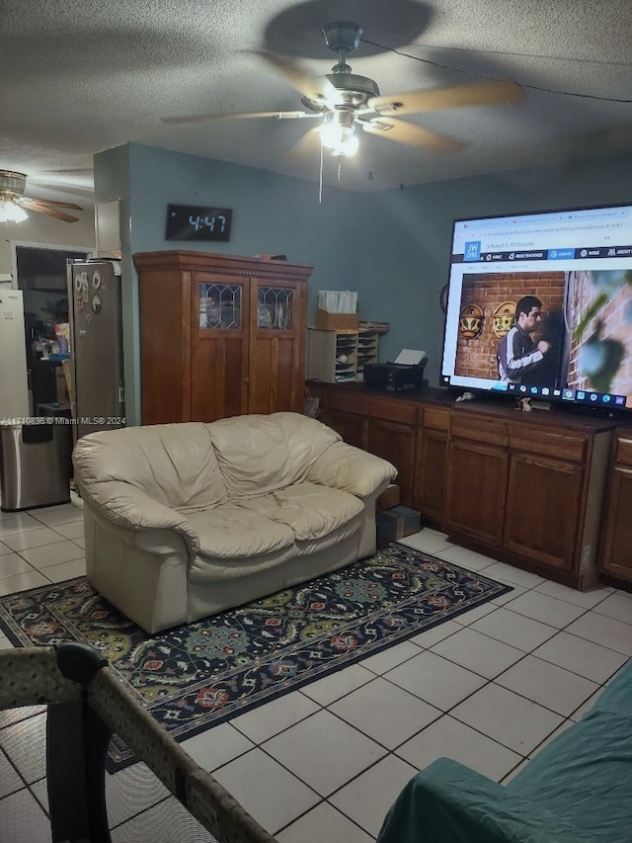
4:47
